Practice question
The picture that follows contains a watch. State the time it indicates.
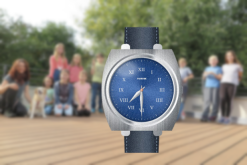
7:30
